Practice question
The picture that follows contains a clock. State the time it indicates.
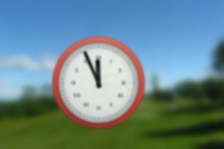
11:56
